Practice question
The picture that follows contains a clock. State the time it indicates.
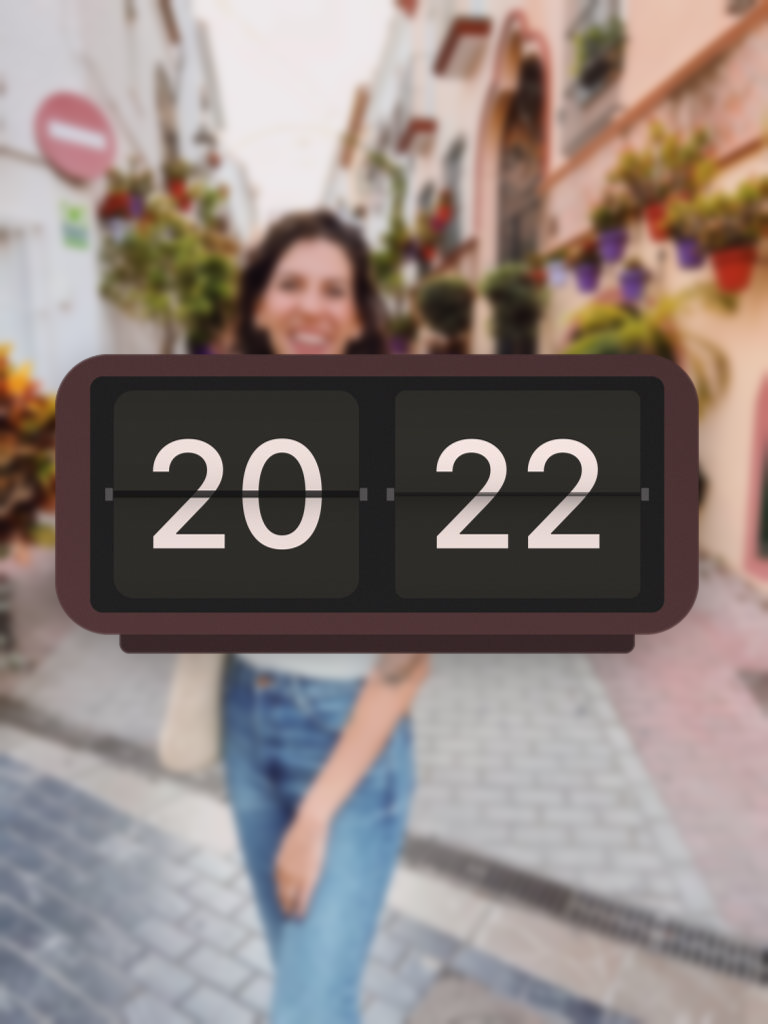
20:22
